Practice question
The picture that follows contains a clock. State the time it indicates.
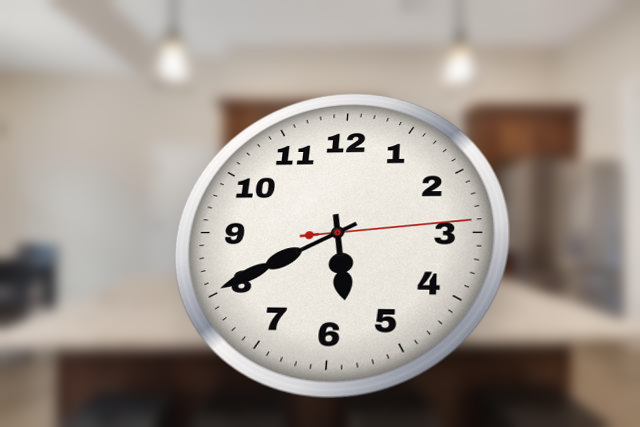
5:40:14
